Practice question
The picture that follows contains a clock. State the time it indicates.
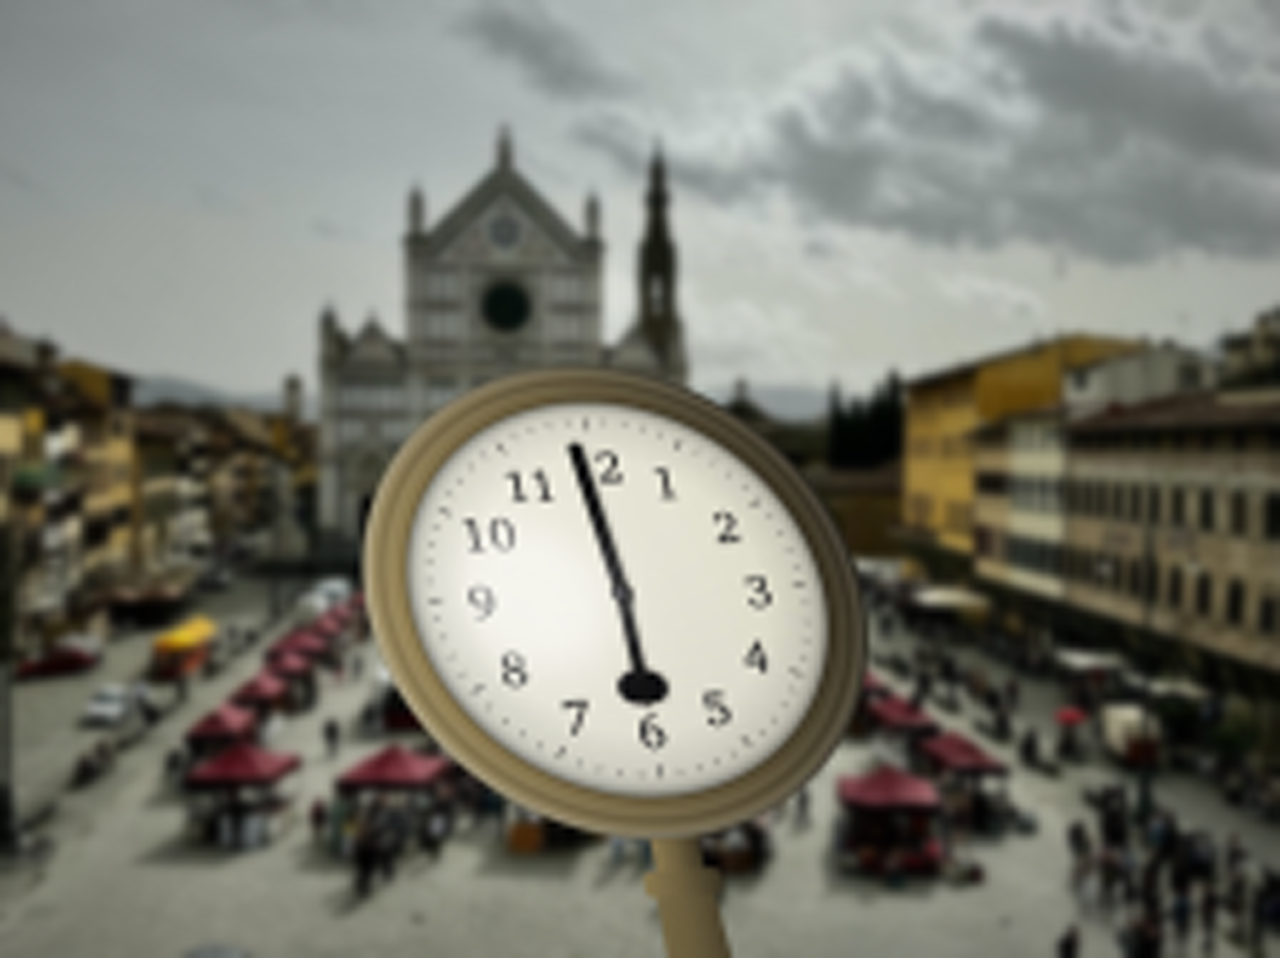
5:59
